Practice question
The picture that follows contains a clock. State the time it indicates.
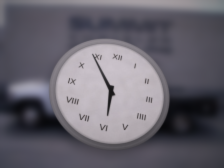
5:54
